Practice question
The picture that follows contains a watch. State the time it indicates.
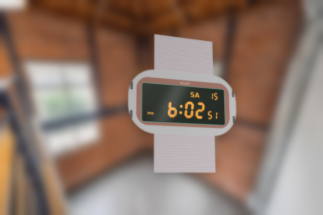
6:02
